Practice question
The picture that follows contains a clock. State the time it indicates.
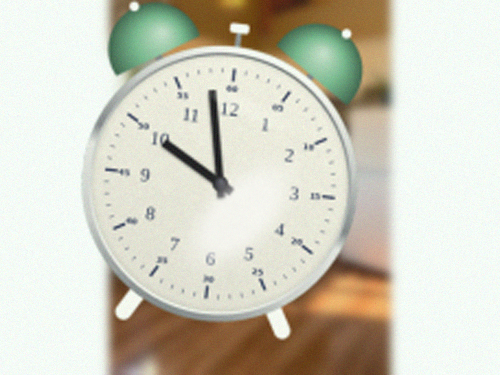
9:58
